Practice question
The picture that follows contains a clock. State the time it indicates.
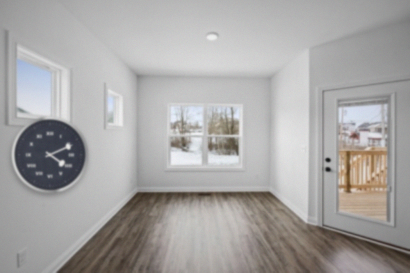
4:11
